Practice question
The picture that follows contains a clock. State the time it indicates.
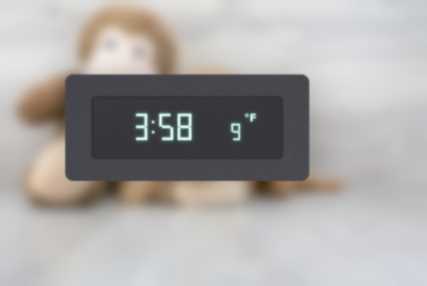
3:58
